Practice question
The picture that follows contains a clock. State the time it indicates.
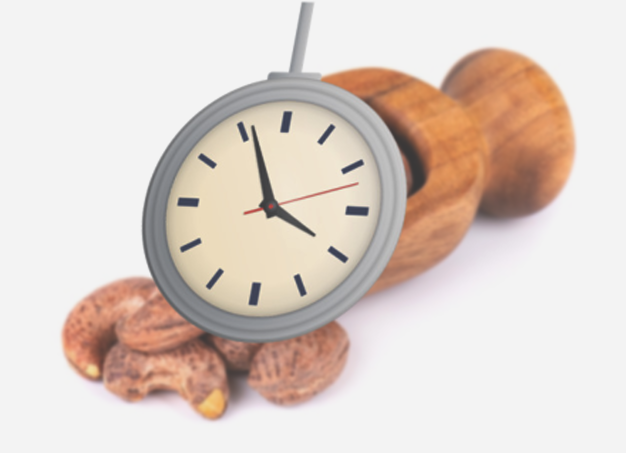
3:56:12
